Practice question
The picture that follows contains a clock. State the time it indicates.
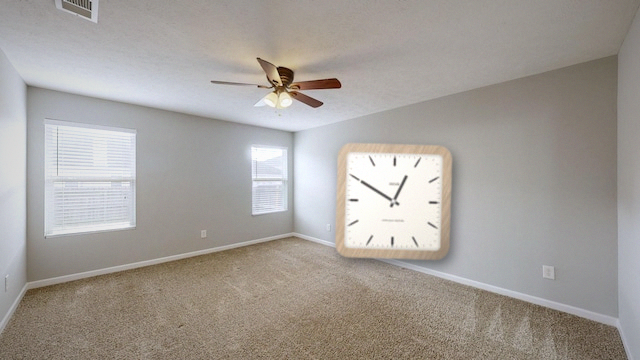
12:50
